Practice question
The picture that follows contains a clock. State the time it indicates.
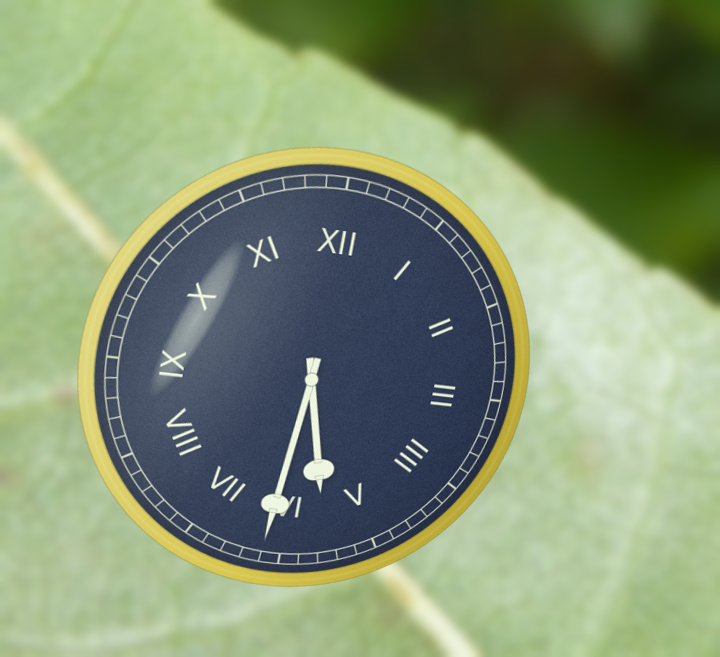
5:31
